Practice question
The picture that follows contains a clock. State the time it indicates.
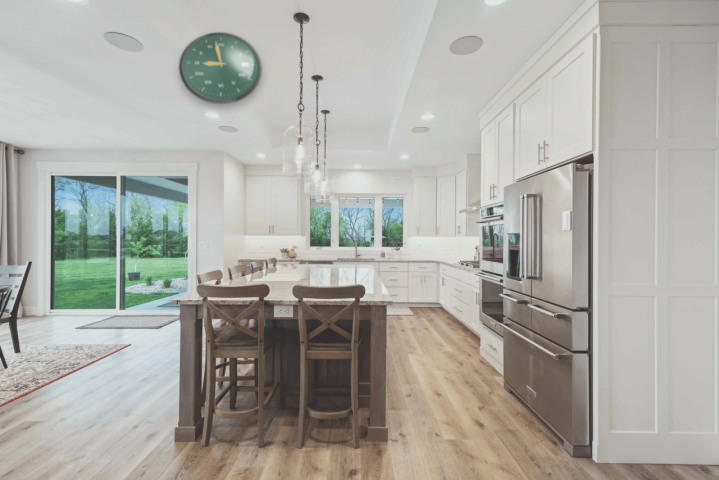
8:58
